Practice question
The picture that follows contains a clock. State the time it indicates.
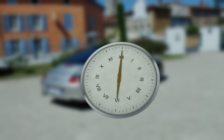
6:00
